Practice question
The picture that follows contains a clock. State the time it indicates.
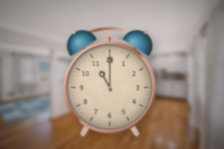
11:00
